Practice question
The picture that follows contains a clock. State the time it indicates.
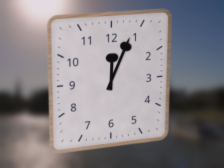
12:04
